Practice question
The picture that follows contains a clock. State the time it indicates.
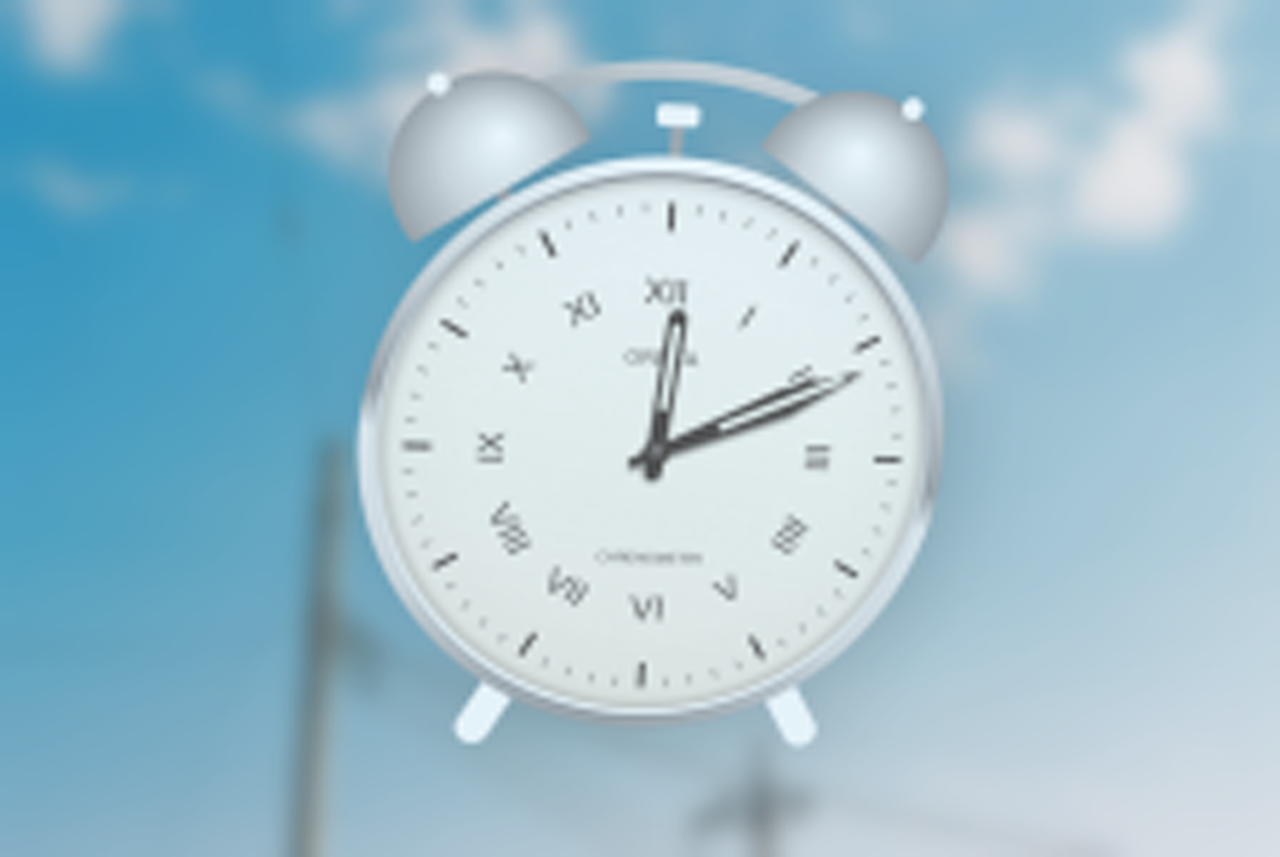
12:11
